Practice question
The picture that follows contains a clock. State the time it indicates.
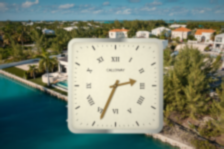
2:34
